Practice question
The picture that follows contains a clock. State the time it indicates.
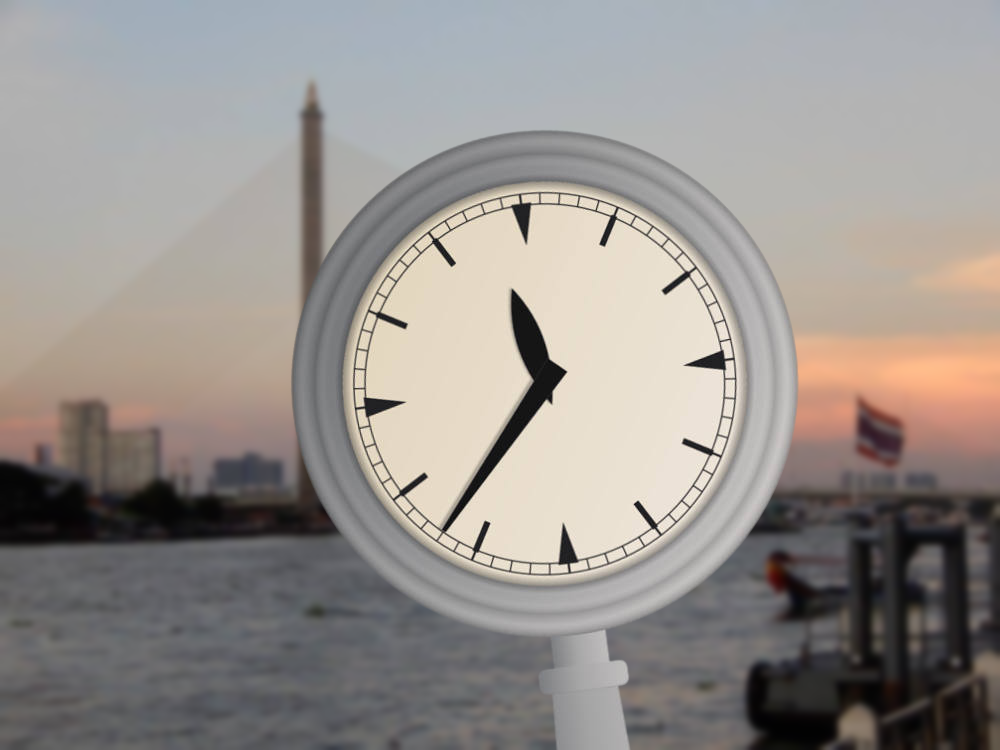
11:37
